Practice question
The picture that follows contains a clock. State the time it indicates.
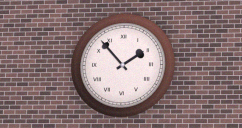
1:53
